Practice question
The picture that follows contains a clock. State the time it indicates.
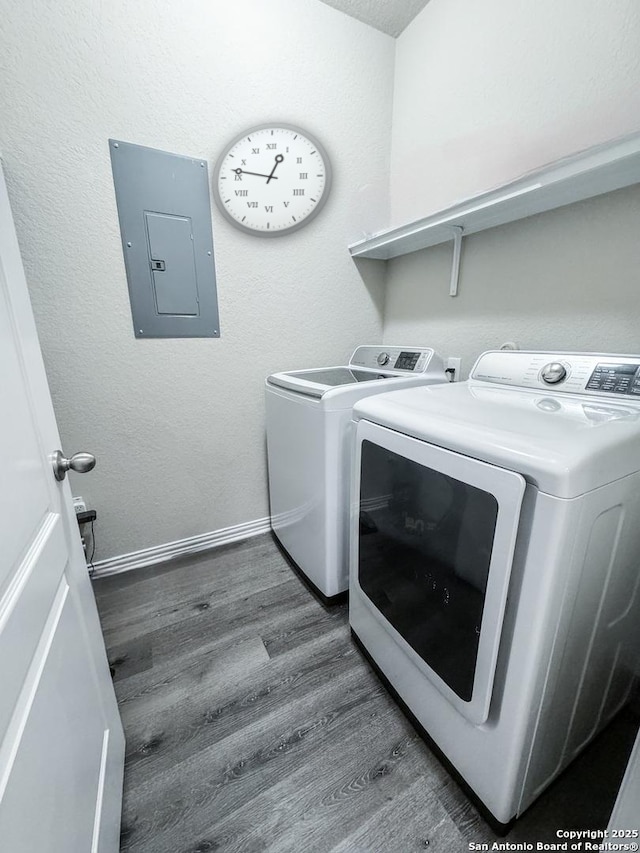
12:47
